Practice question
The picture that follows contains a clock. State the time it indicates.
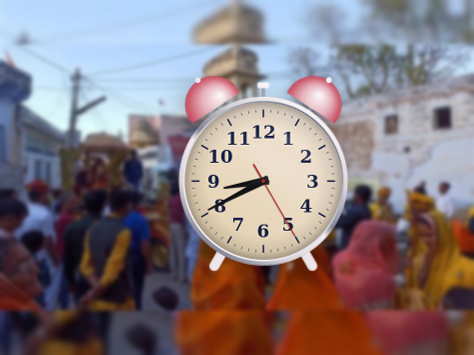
8:40:25
